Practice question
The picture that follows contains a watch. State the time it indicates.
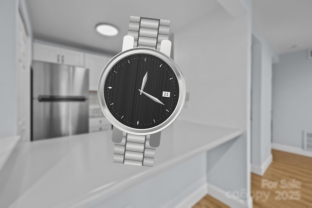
12:19
